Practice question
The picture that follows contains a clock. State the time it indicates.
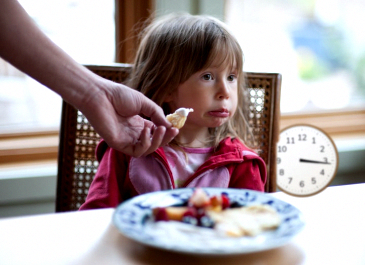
3:16
